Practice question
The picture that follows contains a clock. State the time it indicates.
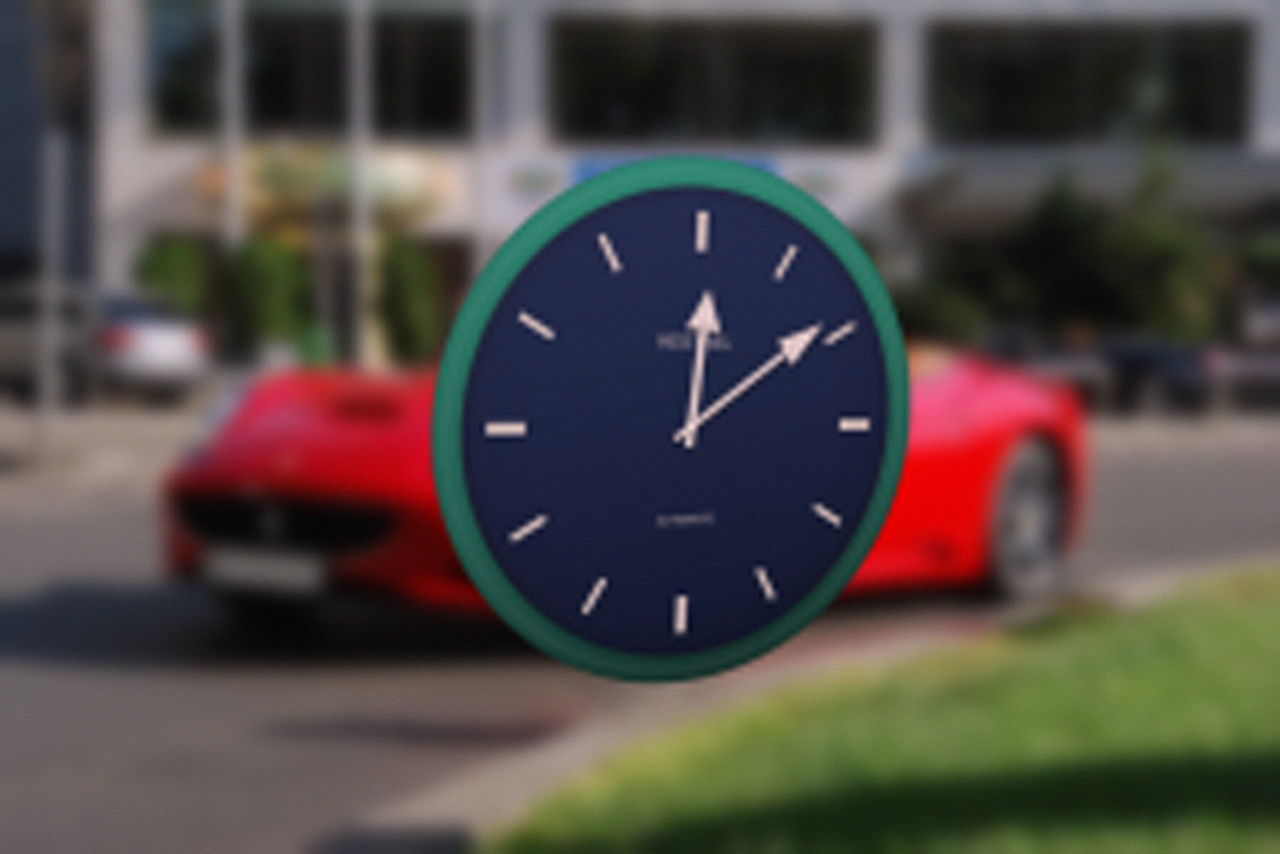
12:09
